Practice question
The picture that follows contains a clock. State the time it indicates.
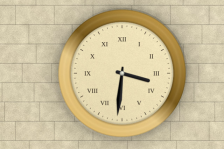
3:31
